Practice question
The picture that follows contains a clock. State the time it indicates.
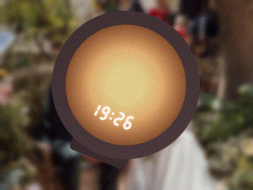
19:26
